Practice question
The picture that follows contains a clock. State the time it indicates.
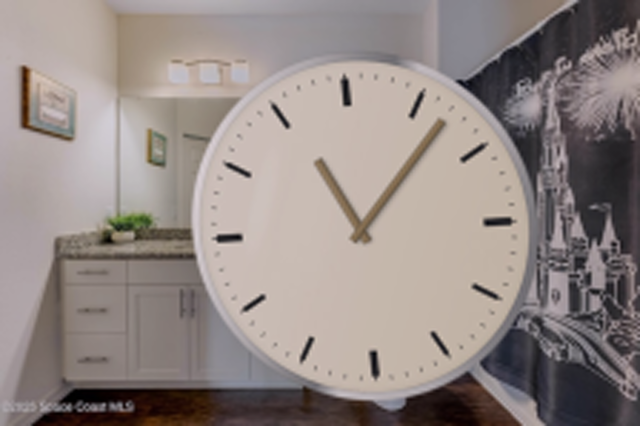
11:07
